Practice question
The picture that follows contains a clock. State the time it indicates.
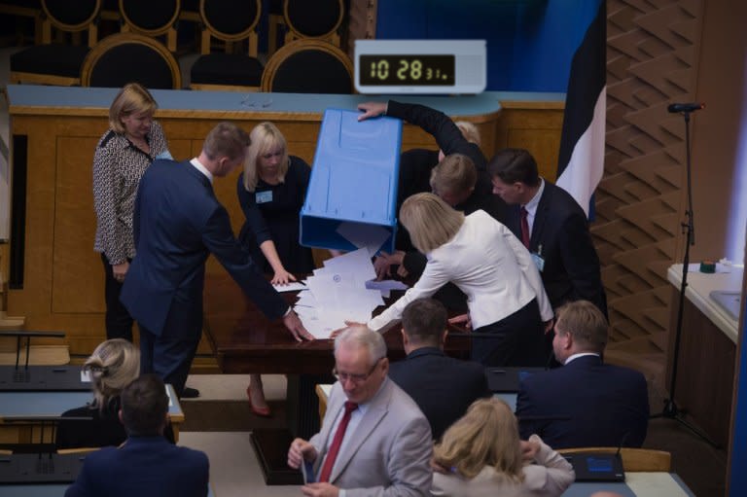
10:28
